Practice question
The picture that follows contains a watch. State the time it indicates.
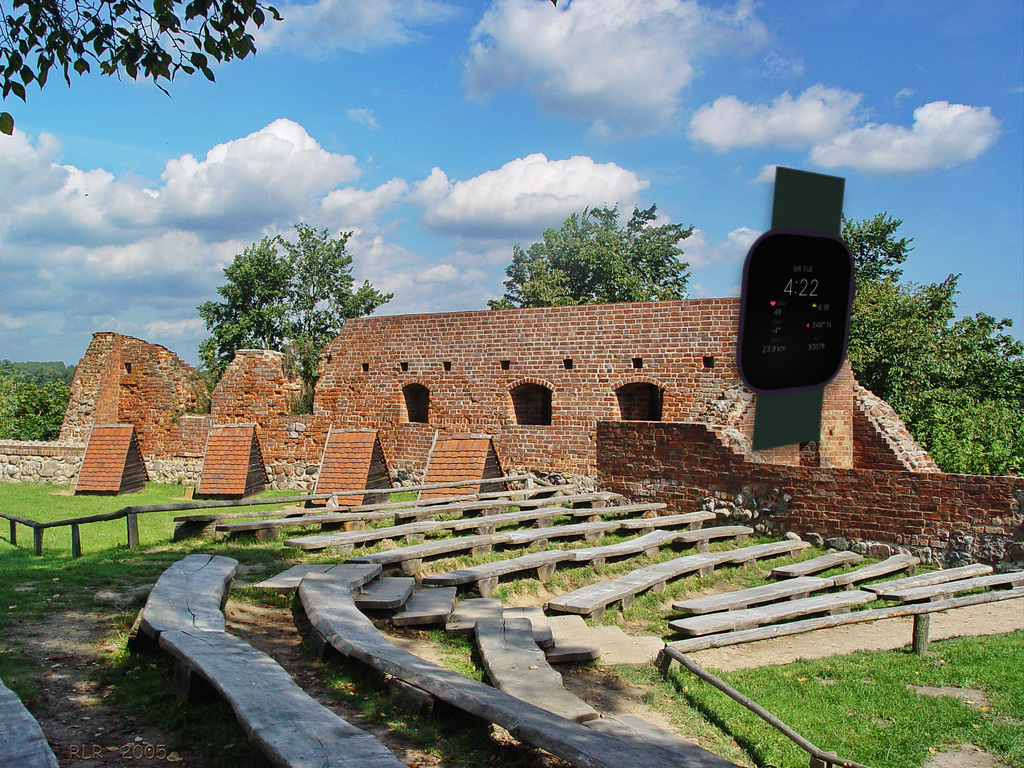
4:22
